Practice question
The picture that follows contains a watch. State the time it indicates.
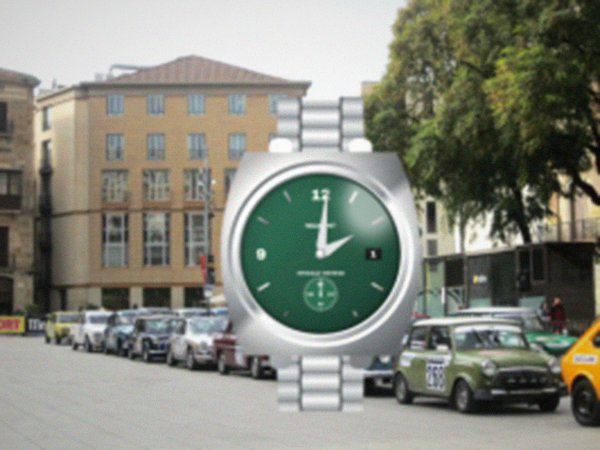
2:01
